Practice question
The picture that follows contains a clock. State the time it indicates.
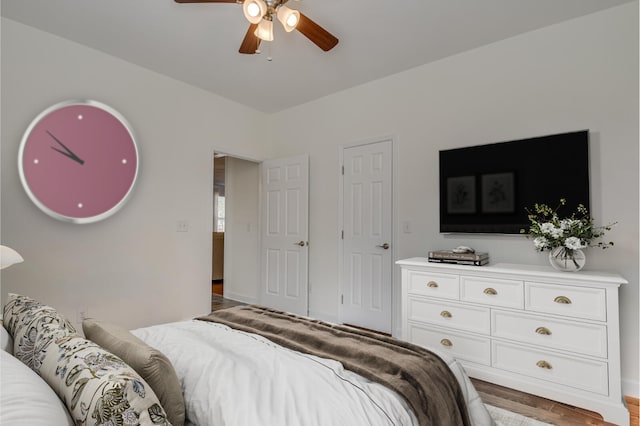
9:52
